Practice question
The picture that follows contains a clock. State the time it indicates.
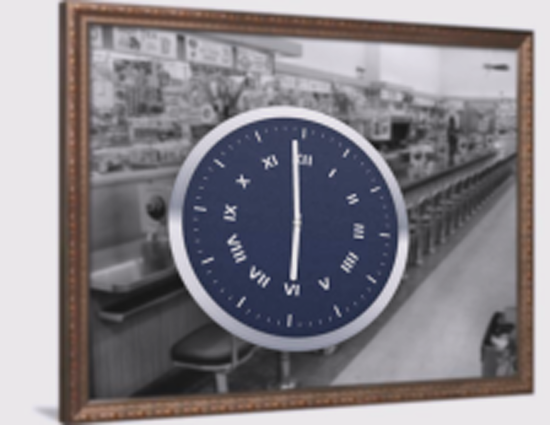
5:59
